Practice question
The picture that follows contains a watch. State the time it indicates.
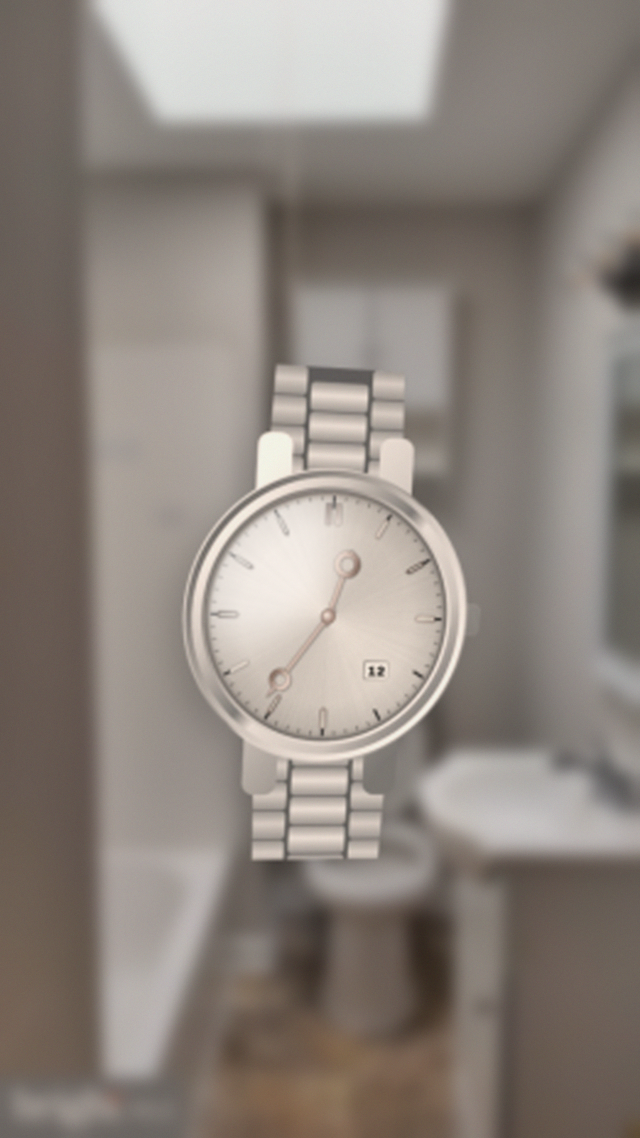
12:36
